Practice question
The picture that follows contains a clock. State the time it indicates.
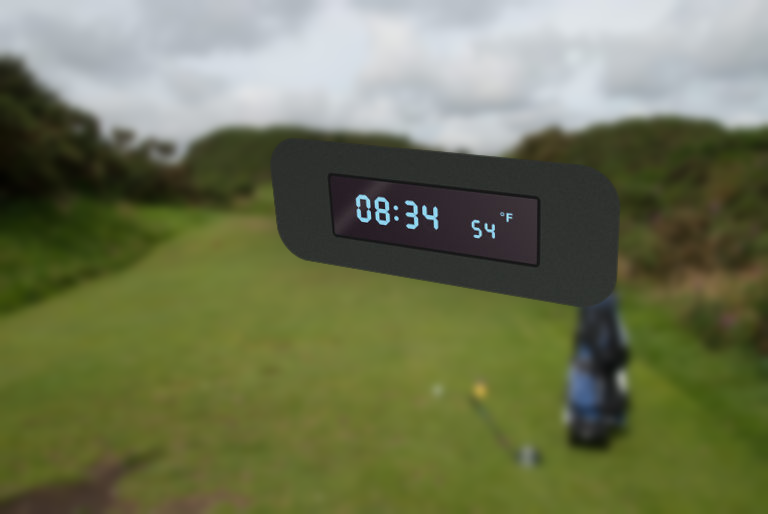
8:34
